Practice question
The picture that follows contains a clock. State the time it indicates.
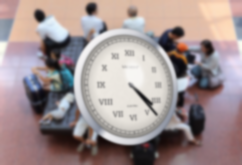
4:23
